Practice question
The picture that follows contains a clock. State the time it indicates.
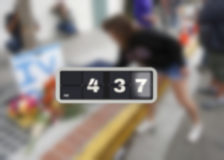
4:37
